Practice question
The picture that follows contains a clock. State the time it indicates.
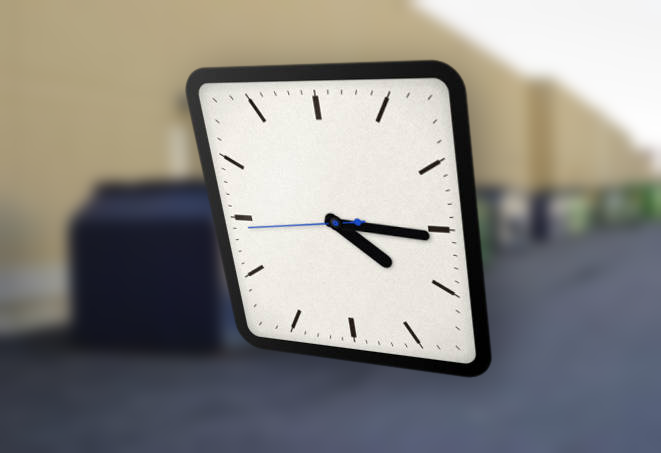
4:15:44
